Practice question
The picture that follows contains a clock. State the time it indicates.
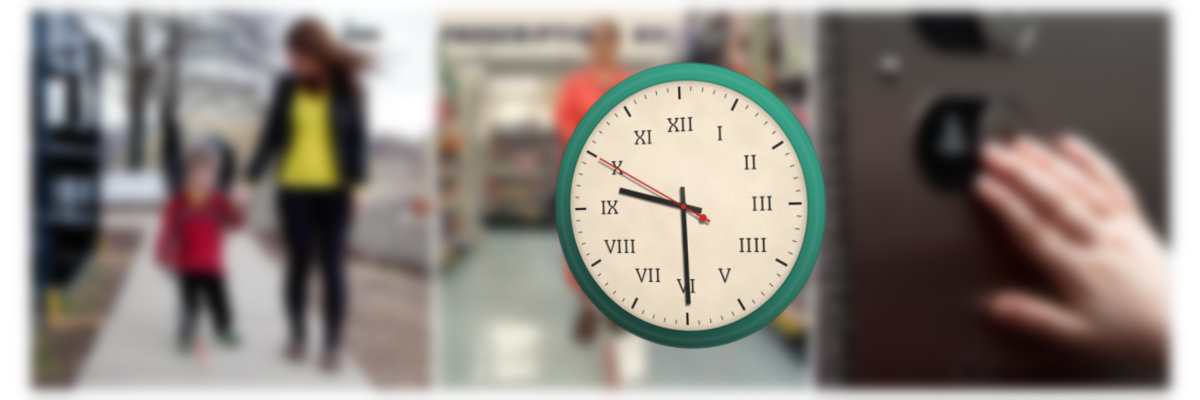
9:29:50
